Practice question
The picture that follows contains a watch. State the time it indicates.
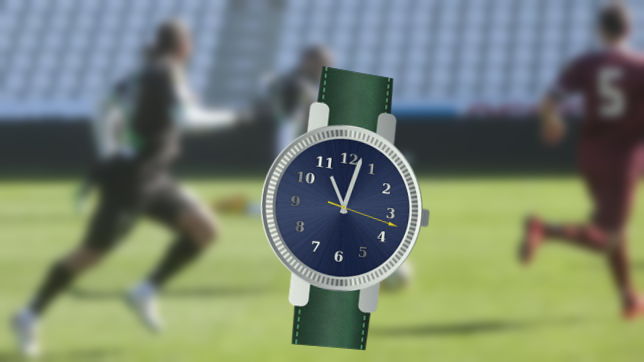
11:02:17
